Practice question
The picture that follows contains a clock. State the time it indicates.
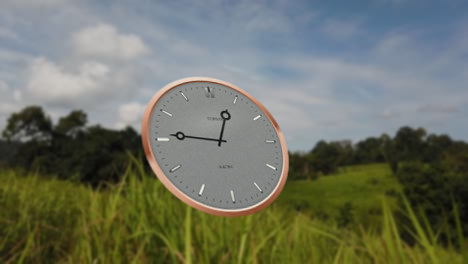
12:46
